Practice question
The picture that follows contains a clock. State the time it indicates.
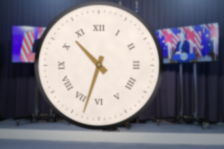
10:33
